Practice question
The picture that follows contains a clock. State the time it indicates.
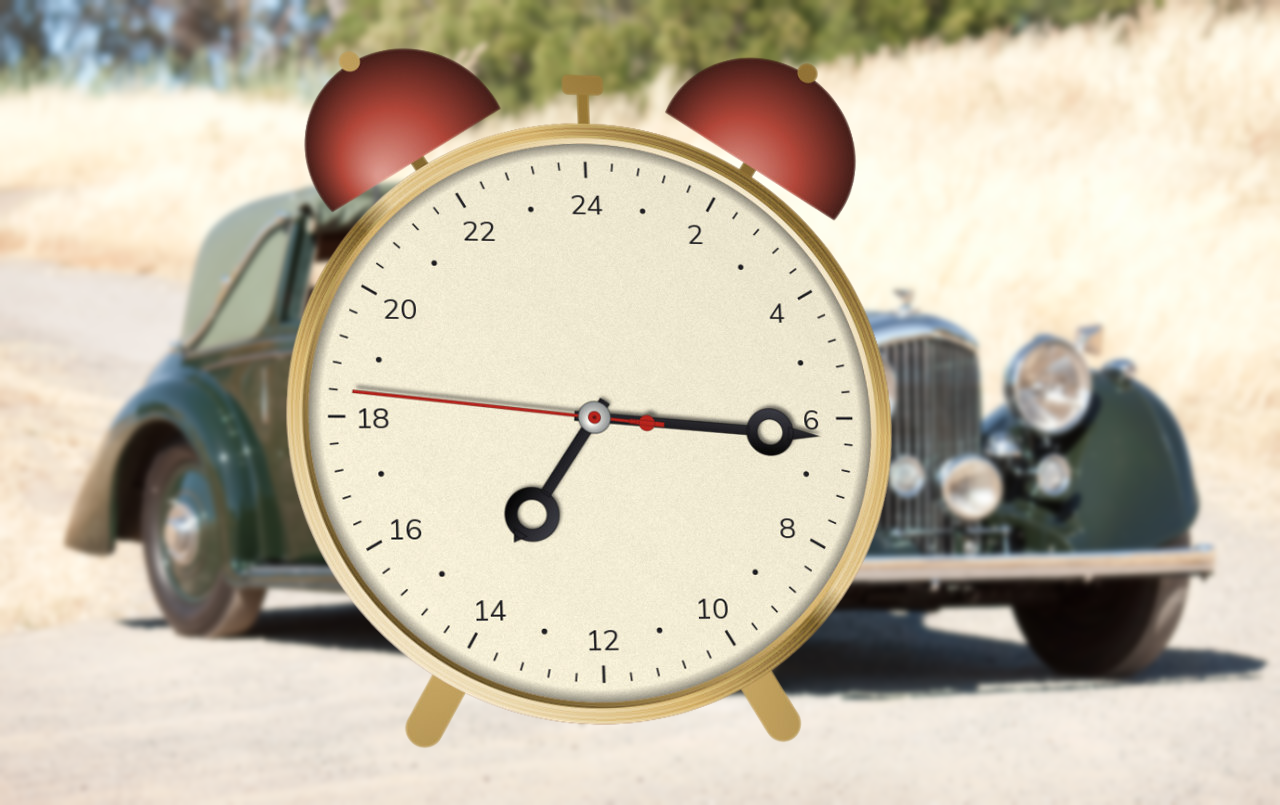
14:15:46
